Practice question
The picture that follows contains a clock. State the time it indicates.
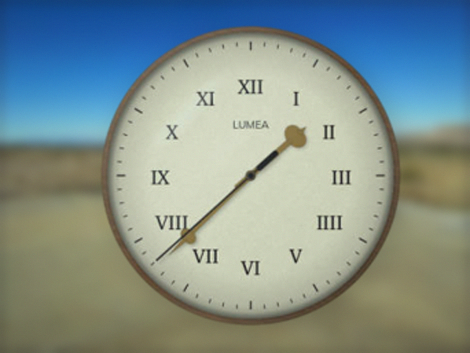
1:37:38
